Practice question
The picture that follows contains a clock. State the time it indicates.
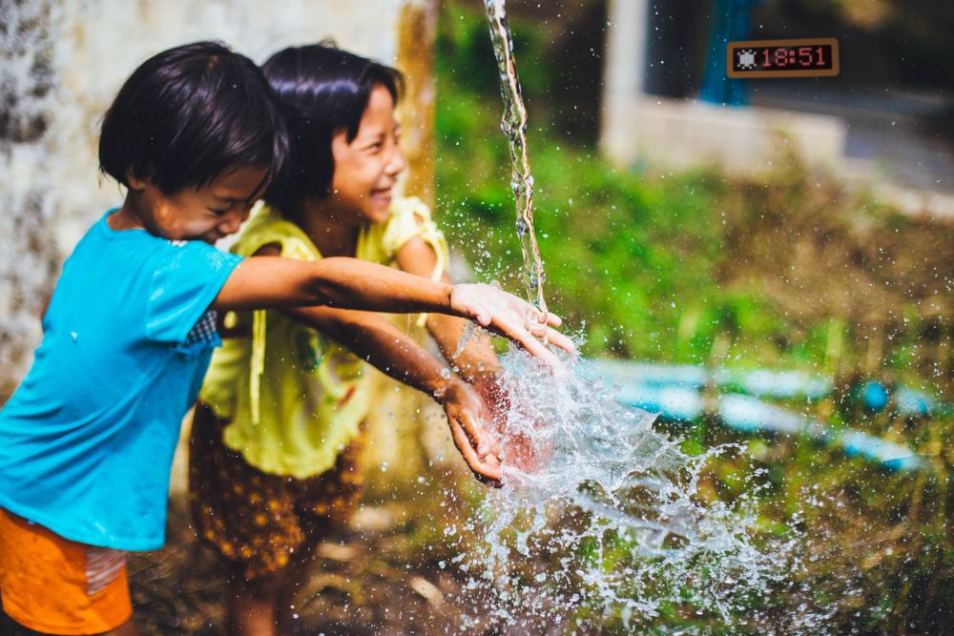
18:51
